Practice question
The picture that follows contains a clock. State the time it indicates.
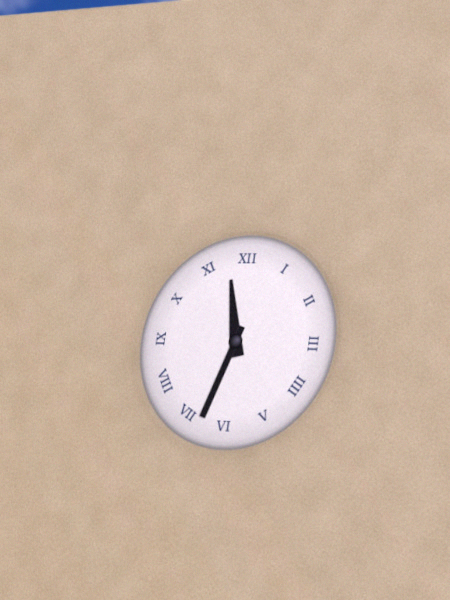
11:33
